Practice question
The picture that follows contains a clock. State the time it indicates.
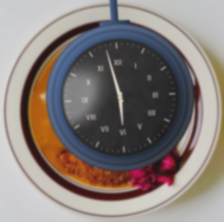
5:58
